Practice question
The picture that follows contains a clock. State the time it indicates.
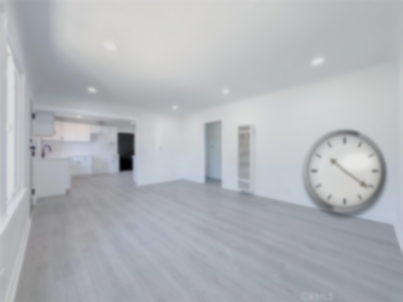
10:21
